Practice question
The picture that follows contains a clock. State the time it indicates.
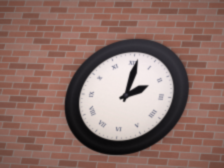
2:01
